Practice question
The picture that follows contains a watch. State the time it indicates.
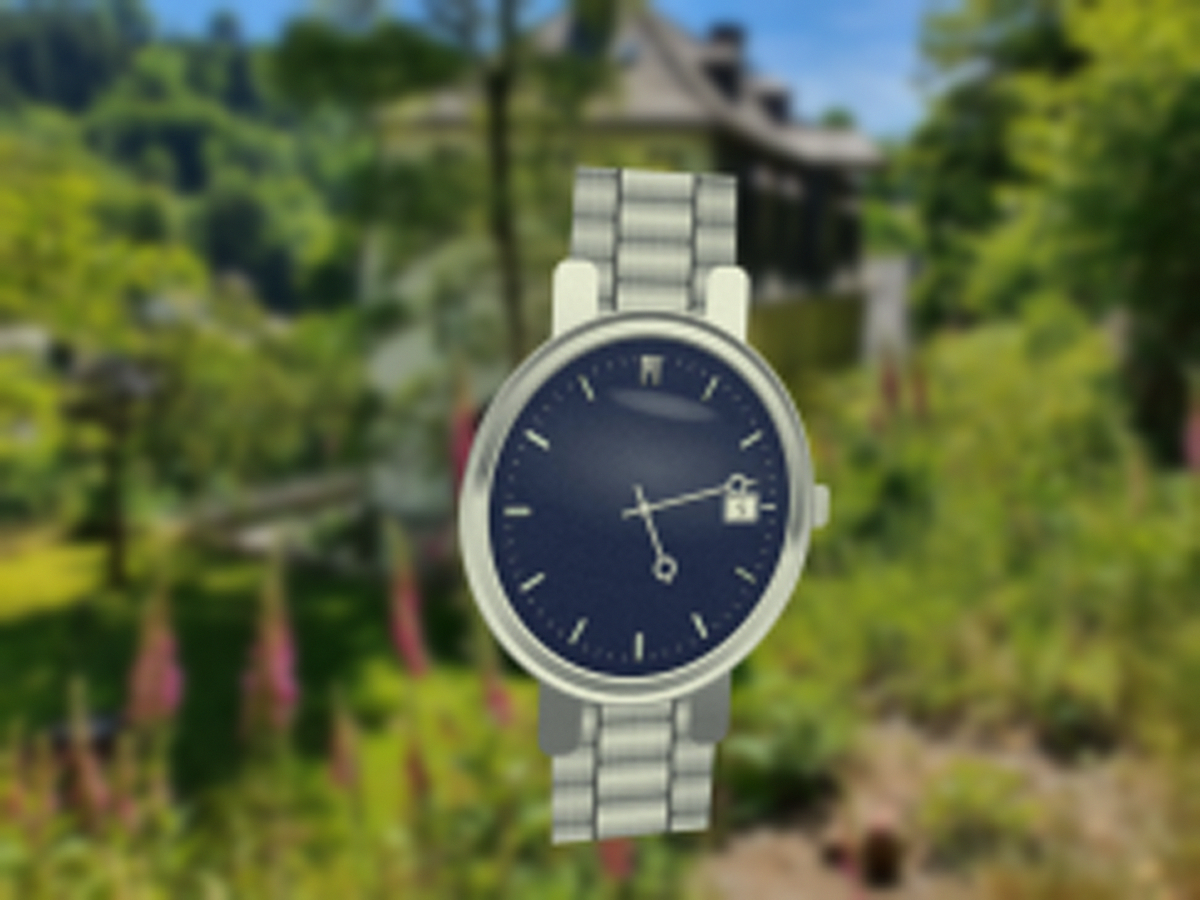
5:13
